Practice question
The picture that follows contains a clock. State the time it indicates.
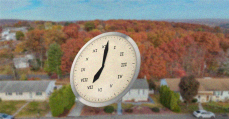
7:01
